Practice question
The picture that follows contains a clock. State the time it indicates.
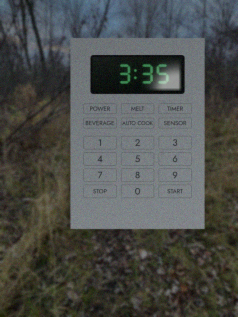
3:35
